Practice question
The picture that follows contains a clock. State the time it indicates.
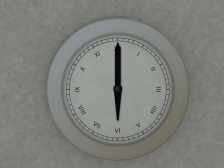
6:00
